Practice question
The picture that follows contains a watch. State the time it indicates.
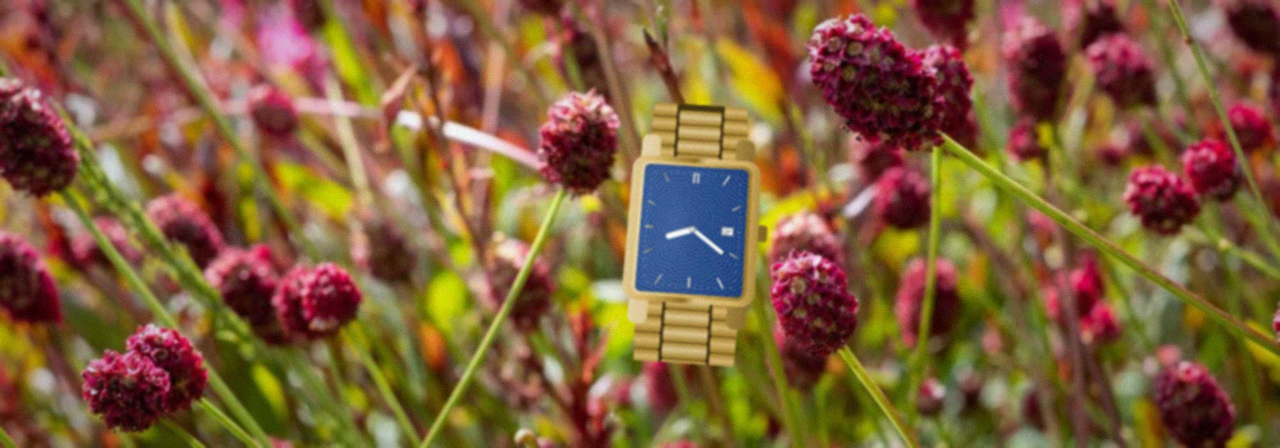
8:21
